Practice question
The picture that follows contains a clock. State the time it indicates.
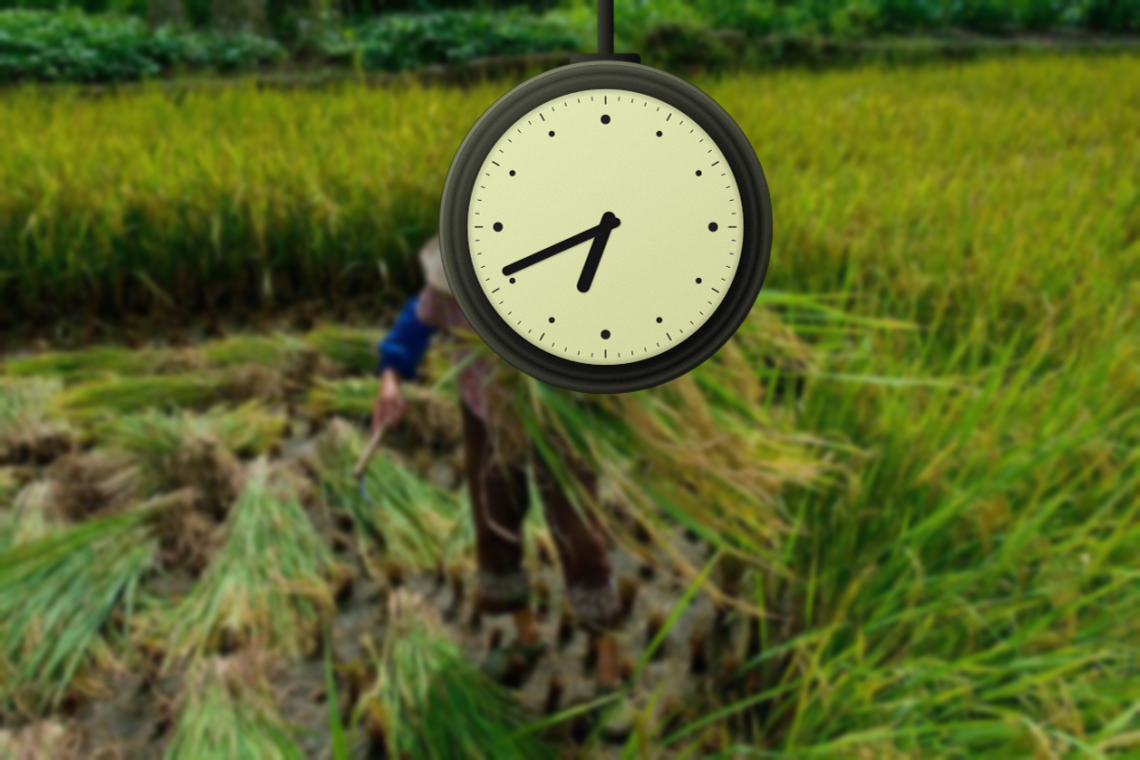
6:41
